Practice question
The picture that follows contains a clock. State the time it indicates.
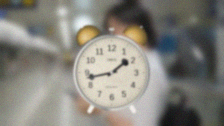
1:43
